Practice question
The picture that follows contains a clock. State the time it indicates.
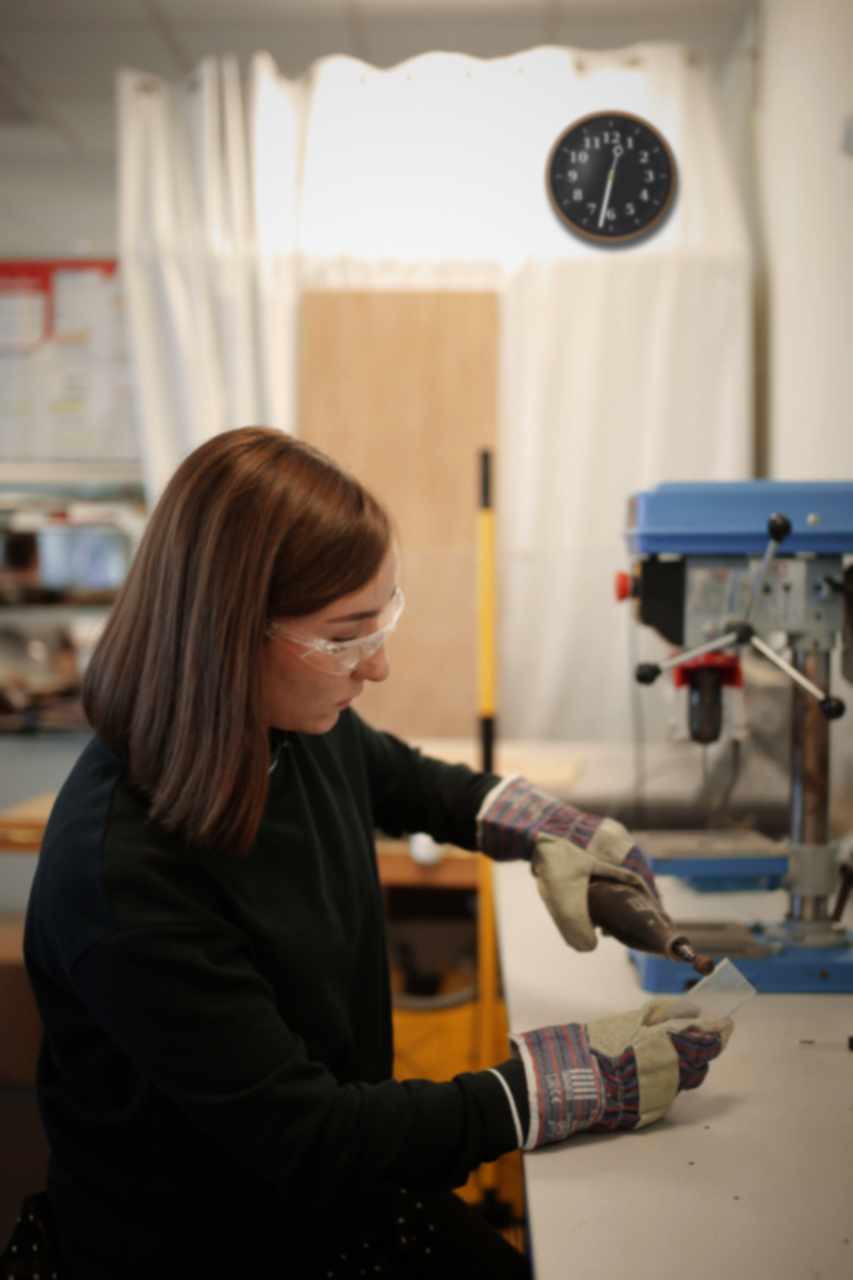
12:32
